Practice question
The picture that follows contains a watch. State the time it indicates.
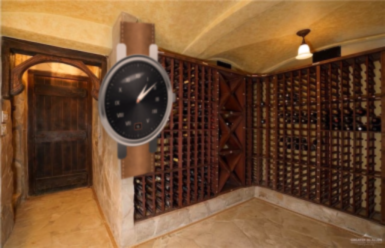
1:09
